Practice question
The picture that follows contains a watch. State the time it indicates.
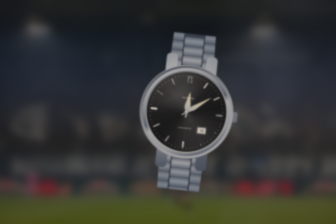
12:09
